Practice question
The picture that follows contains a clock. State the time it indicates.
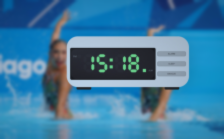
15:18
